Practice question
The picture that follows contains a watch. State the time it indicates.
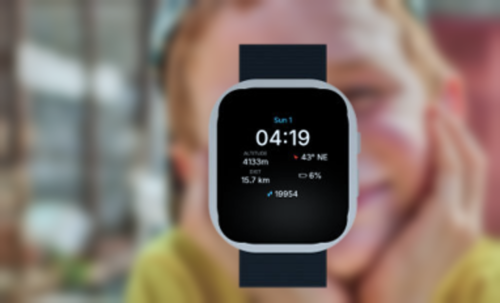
4:19
